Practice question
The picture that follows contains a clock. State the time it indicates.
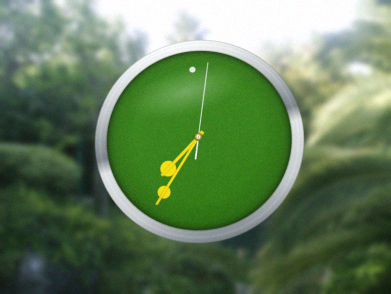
7:36:02
